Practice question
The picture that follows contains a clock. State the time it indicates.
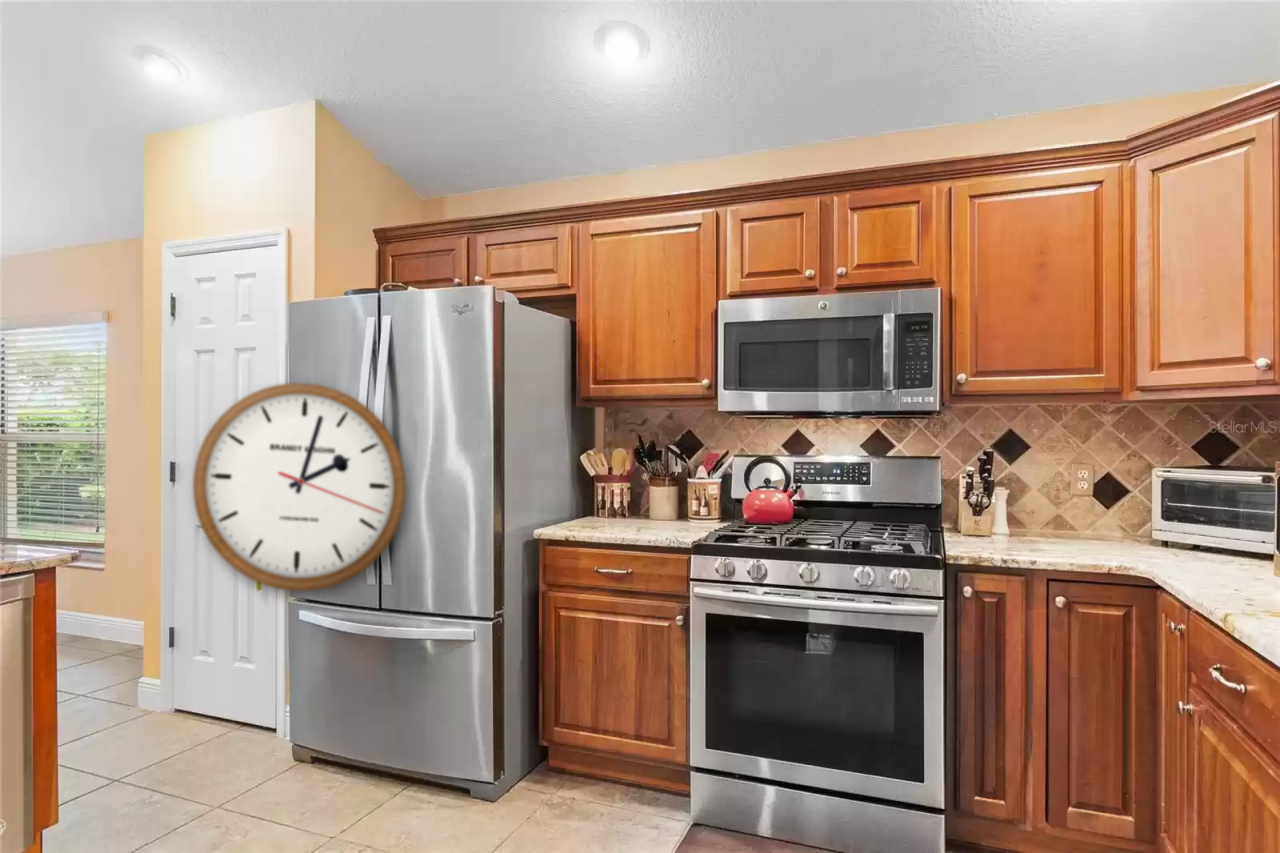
2:02:18
